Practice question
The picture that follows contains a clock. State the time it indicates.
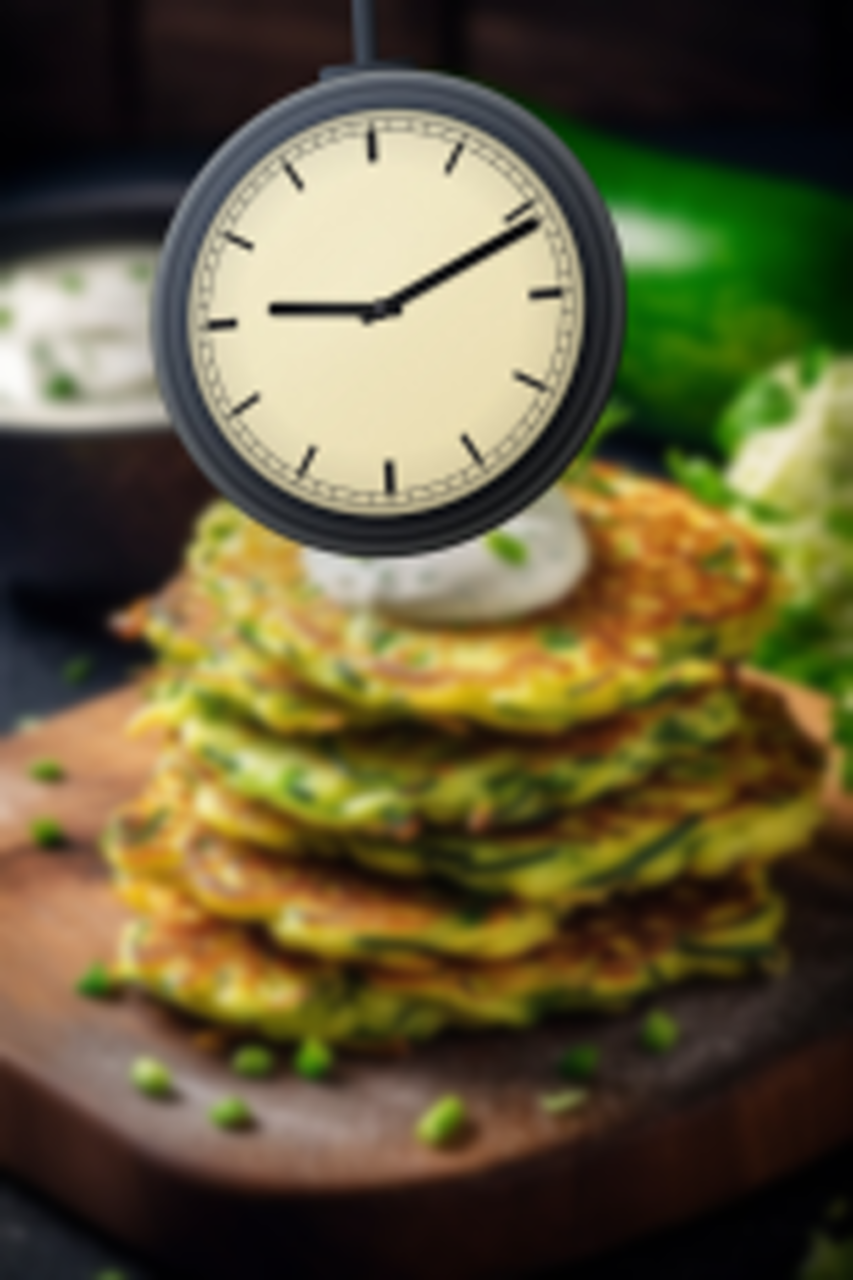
9:11
